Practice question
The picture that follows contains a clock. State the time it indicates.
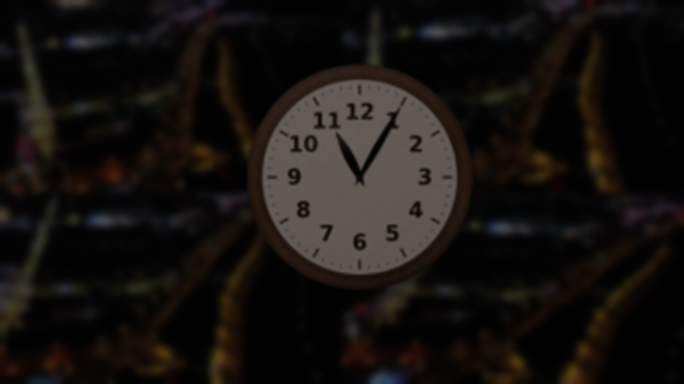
11:05
